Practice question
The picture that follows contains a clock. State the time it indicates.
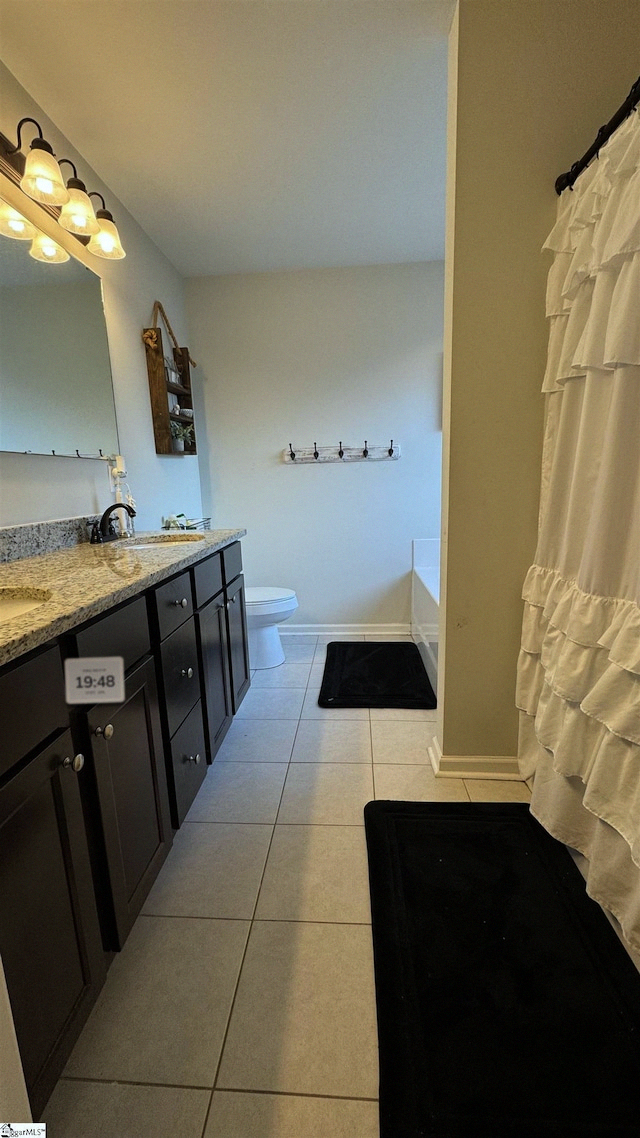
19:48
